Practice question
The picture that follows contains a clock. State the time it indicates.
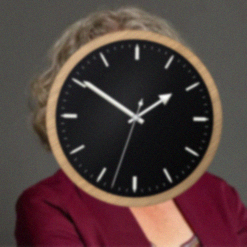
1:50:33
